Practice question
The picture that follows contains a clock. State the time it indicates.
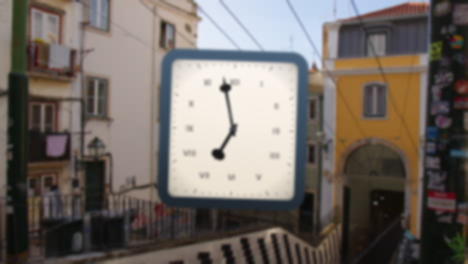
6:58
